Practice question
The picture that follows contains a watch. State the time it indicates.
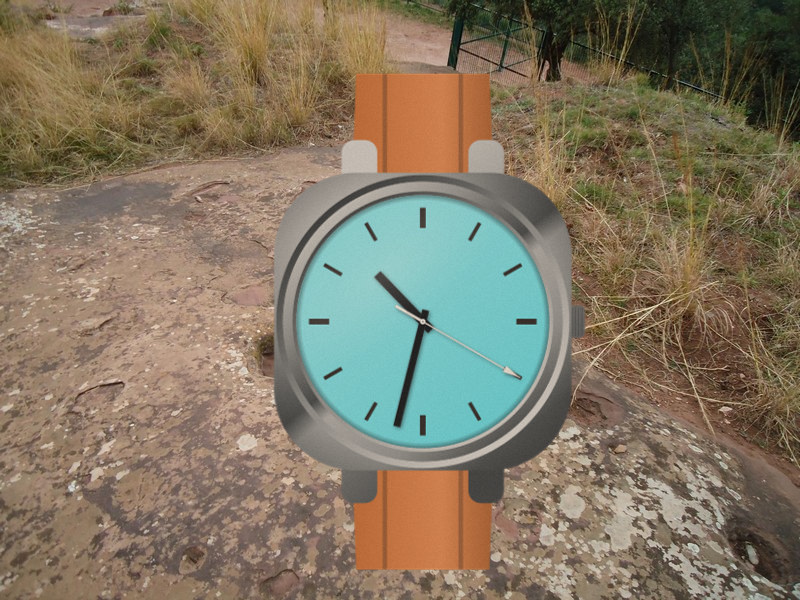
10:32:20
